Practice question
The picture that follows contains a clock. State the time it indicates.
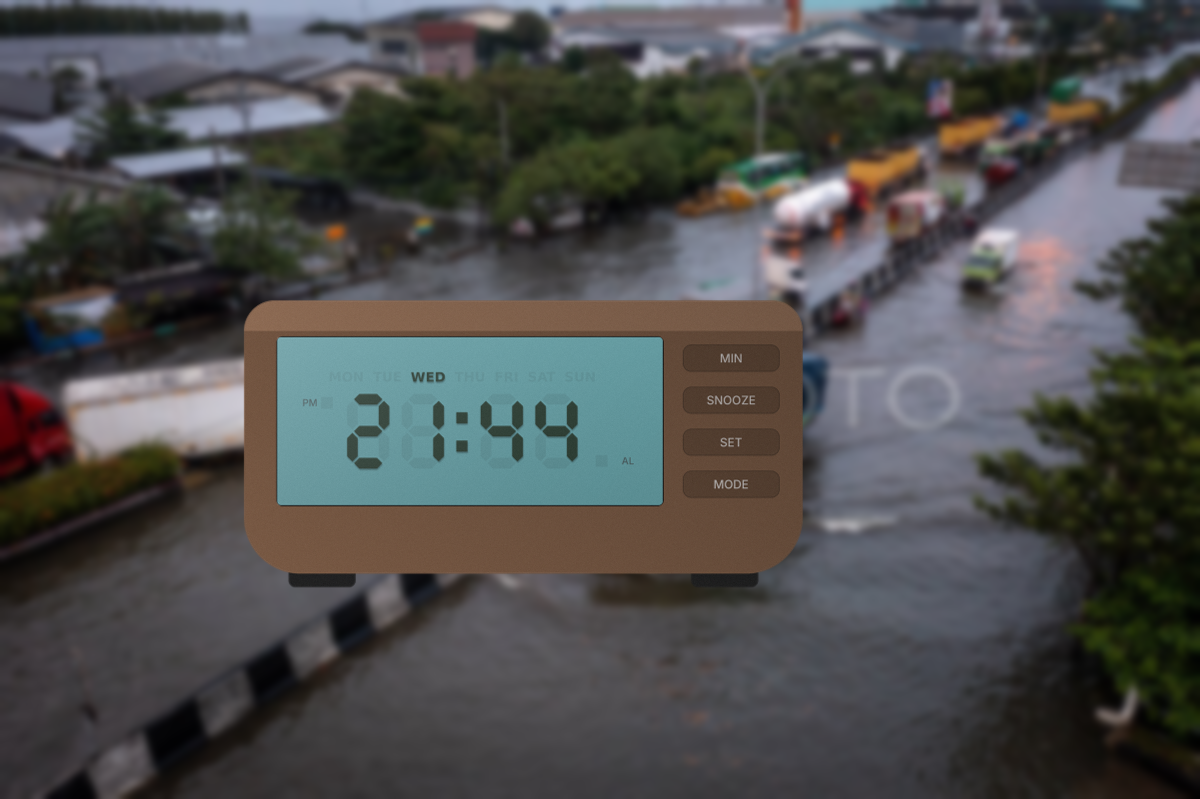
21:44
